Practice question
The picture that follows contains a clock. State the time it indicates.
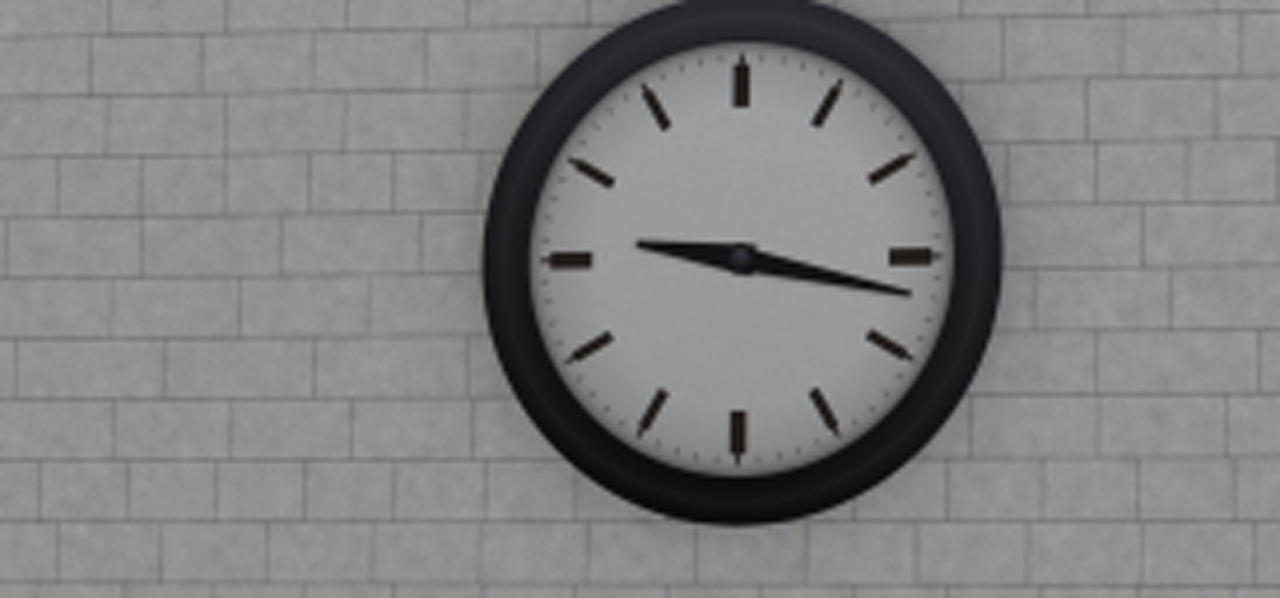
9:17
